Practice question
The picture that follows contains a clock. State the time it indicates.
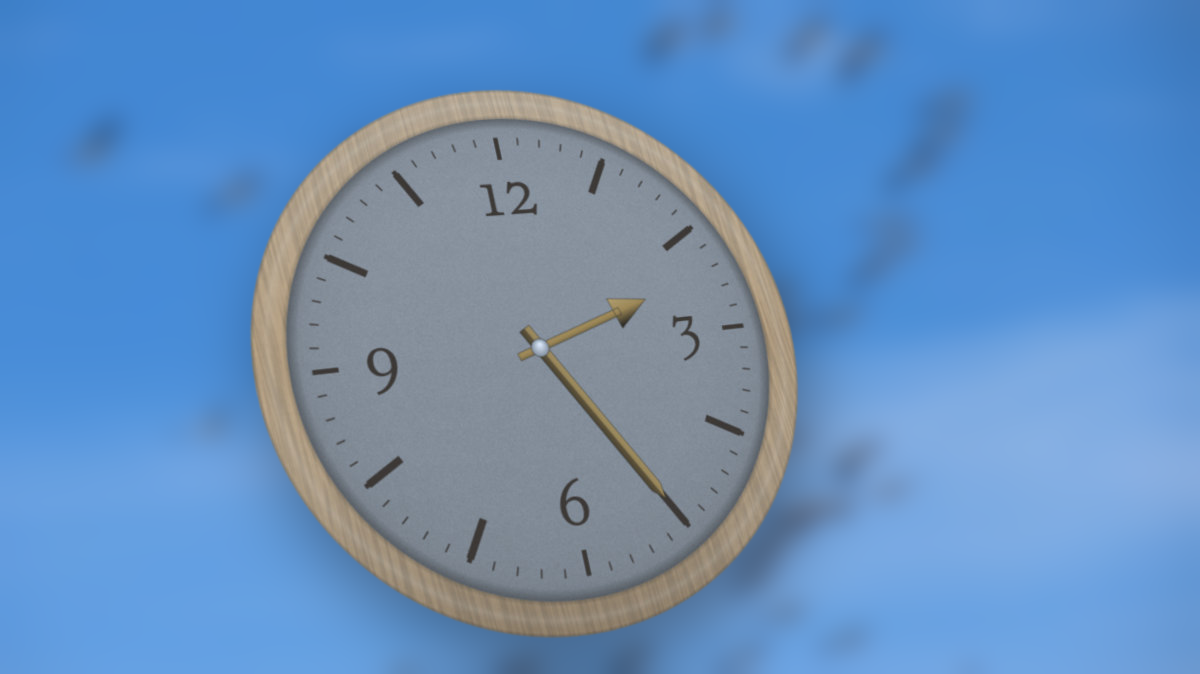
2:25
